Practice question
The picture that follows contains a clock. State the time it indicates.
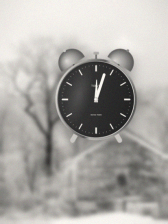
12:03
